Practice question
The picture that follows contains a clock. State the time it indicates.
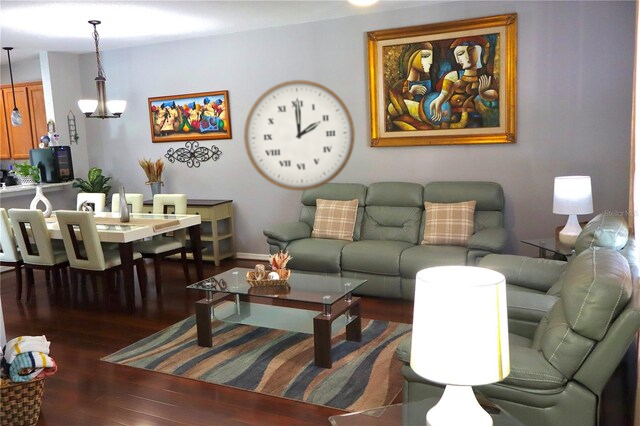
2:00
